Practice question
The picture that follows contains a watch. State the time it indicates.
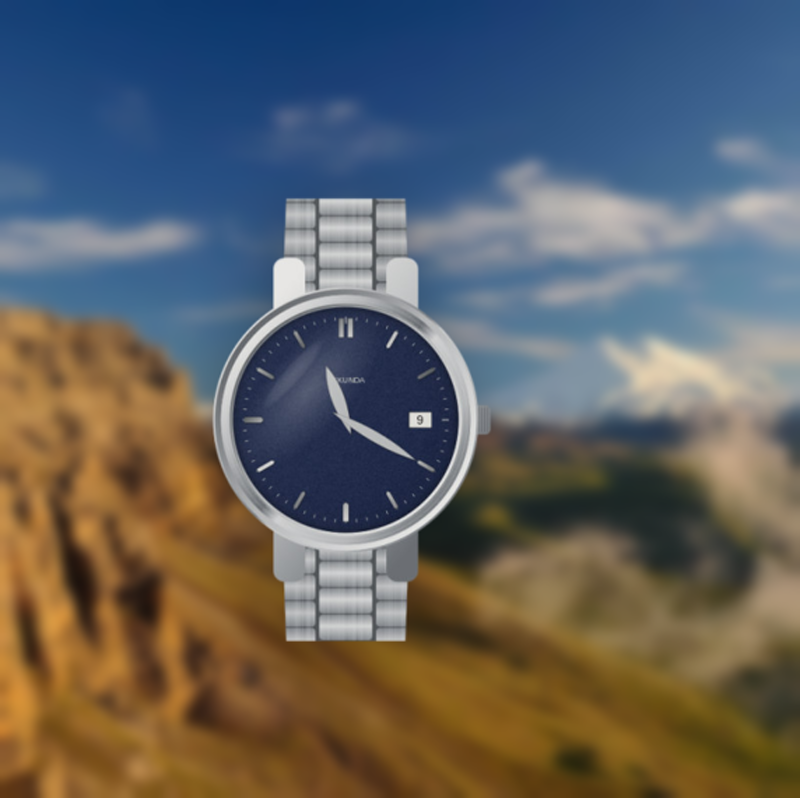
11:20
